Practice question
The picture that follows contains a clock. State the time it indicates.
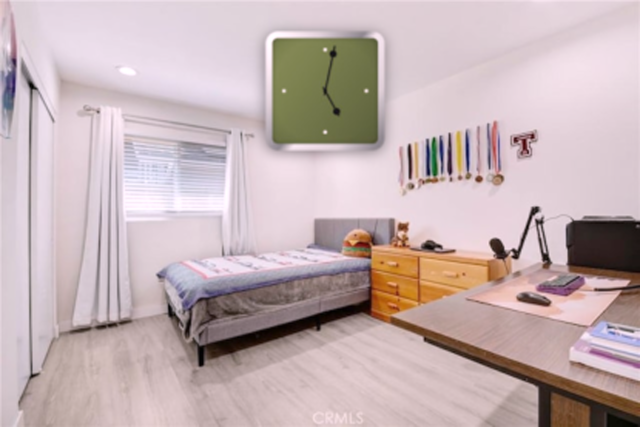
5:02
